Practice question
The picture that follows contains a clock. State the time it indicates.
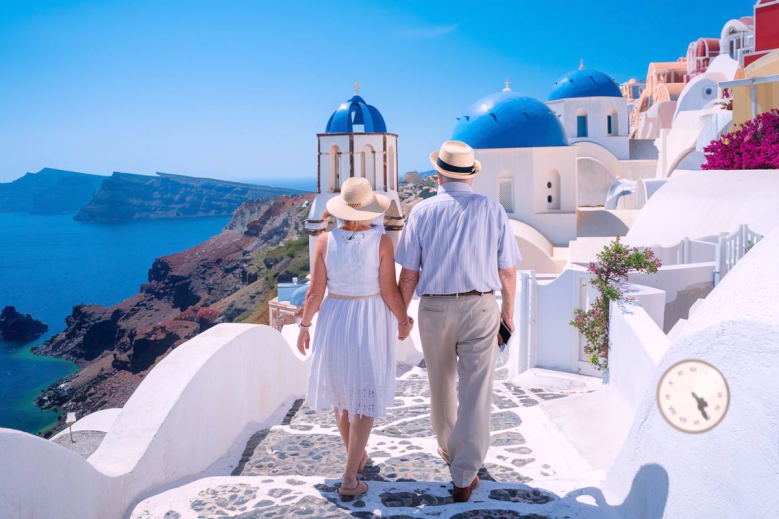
4:26
